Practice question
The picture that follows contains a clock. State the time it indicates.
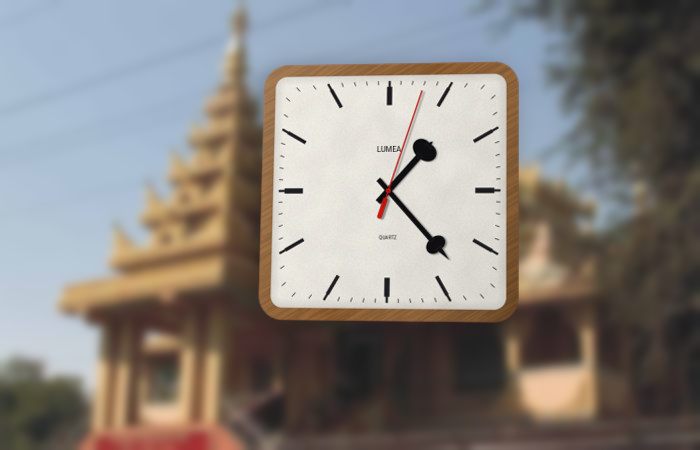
1:23:03
